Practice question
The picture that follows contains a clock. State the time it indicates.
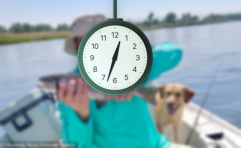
12:33
